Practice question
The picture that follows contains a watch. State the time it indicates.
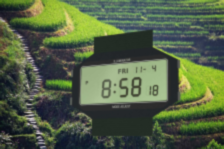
8:58:18
